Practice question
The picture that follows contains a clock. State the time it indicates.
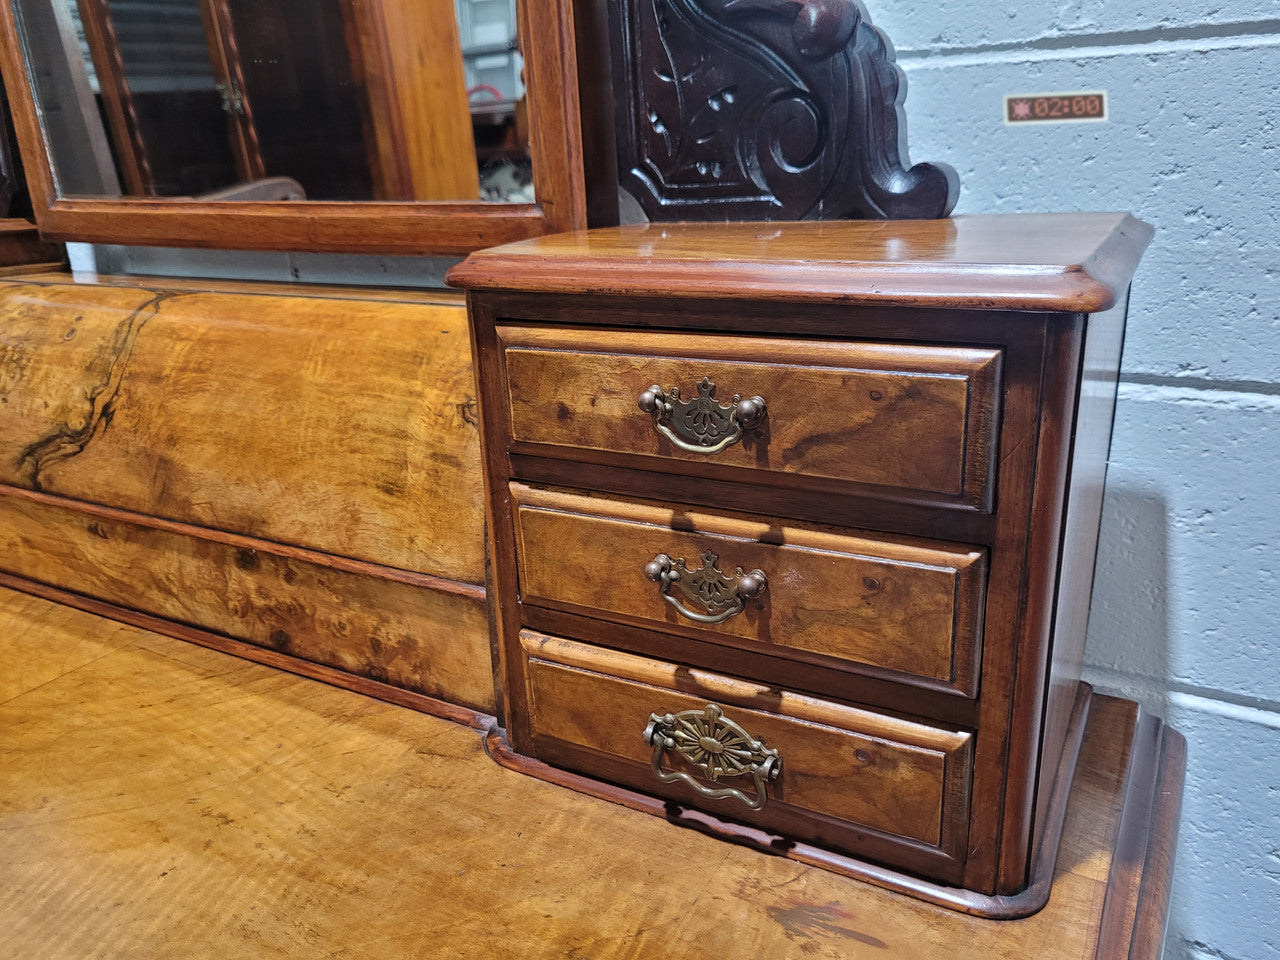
2:00
